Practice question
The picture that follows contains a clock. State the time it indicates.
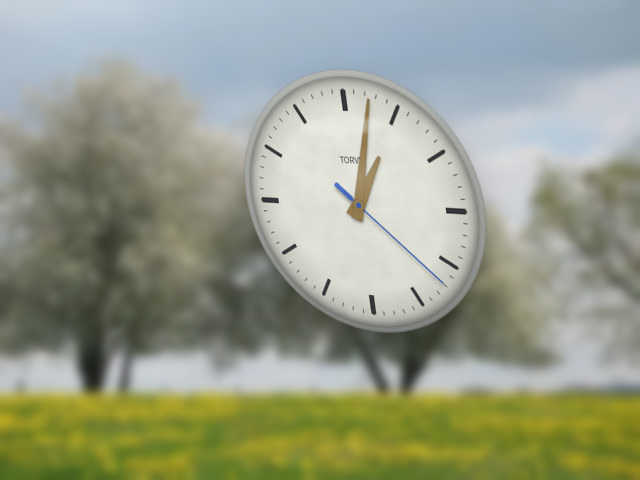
1:02:22
